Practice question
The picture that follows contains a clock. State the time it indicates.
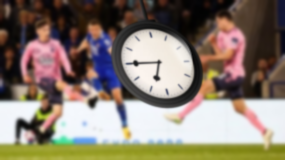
6:45
